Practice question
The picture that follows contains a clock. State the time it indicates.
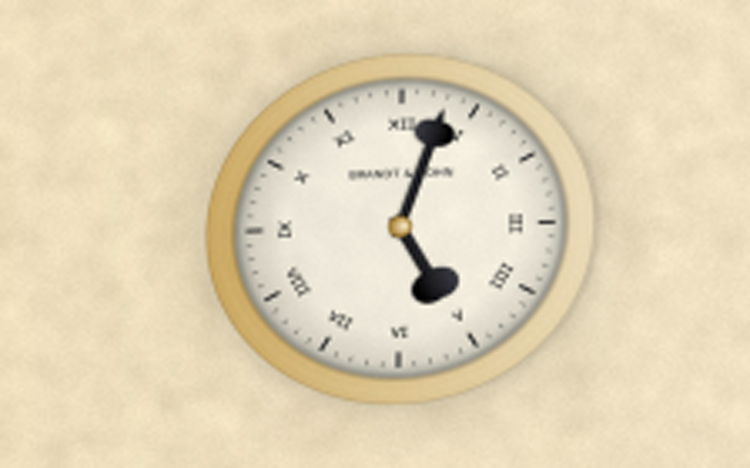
5:03
